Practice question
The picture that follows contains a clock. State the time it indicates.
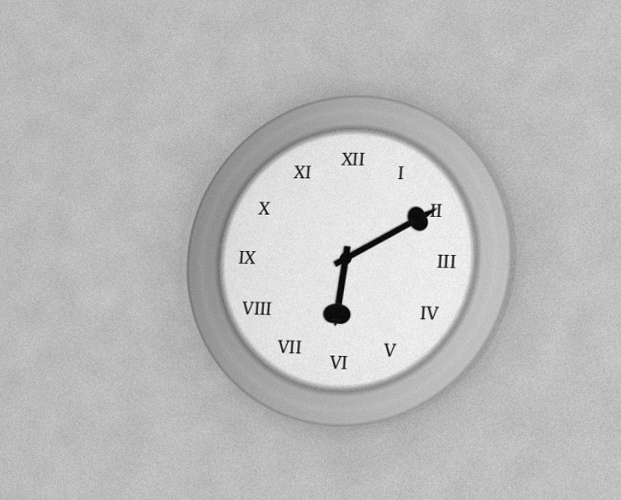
6:10
